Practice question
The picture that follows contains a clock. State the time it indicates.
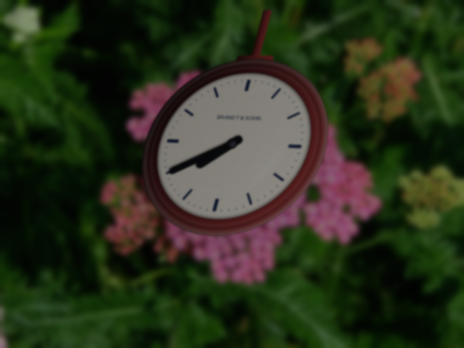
7:40
